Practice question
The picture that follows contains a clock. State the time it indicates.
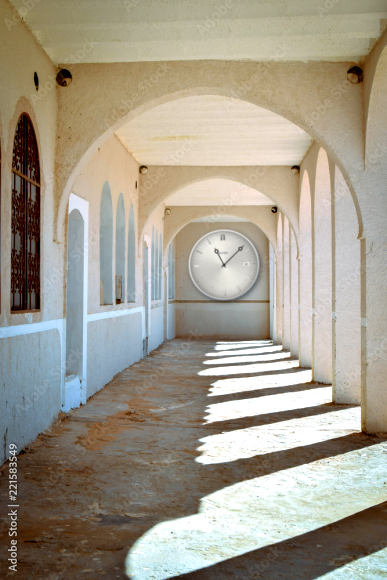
11:08
